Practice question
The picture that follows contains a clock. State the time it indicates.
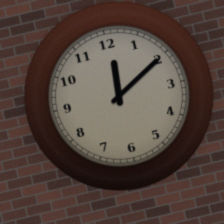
12:10
